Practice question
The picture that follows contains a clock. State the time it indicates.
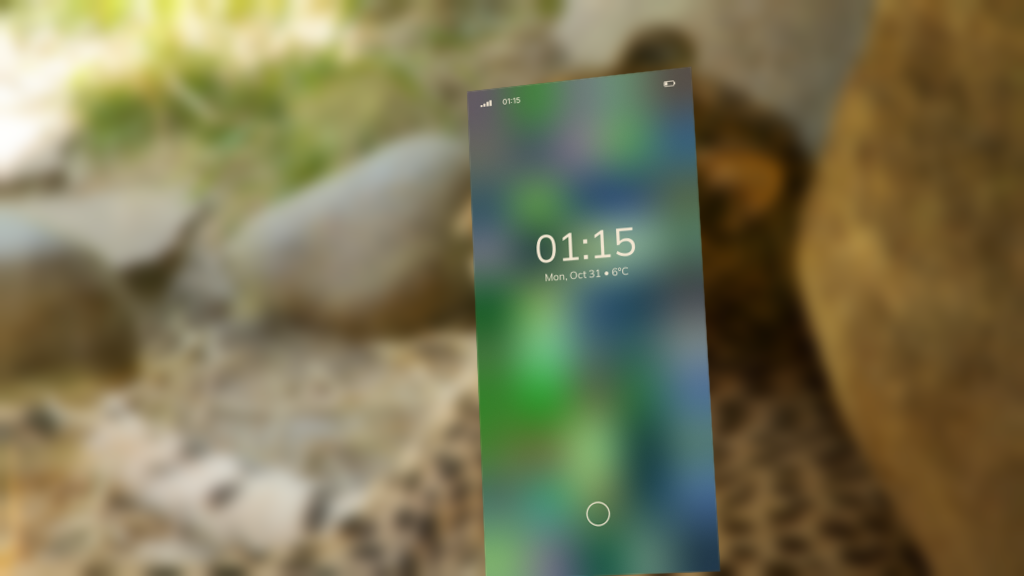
1:15
